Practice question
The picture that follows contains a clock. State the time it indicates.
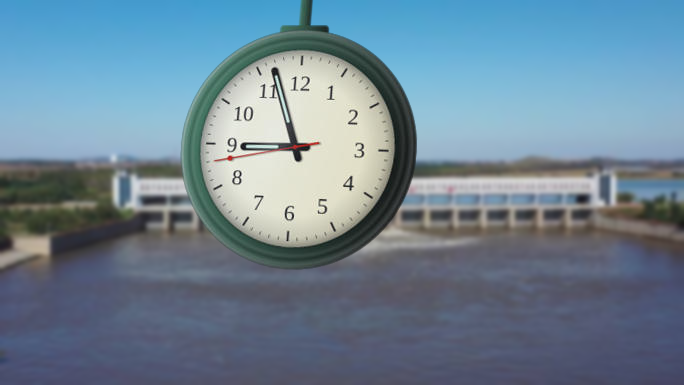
8:56:43
